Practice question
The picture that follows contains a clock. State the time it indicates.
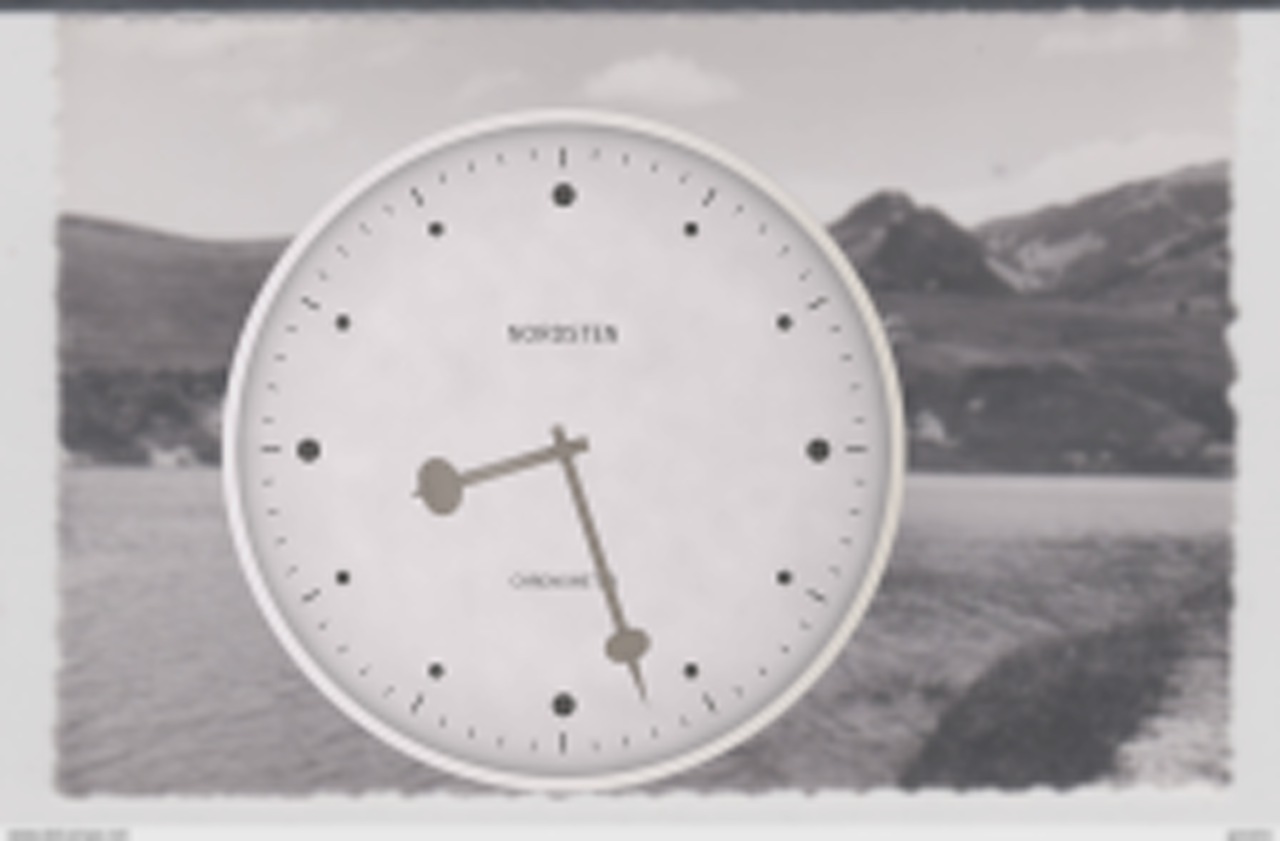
8:27
